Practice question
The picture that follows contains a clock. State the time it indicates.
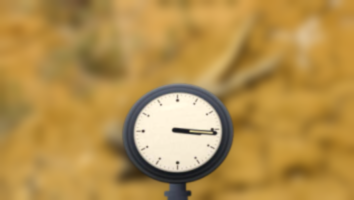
3:16
